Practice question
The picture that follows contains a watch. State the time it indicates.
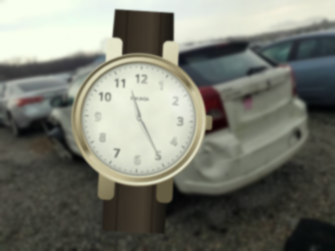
11:25
